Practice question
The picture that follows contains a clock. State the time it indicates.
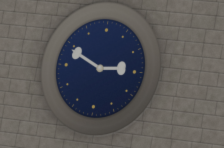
2:49
